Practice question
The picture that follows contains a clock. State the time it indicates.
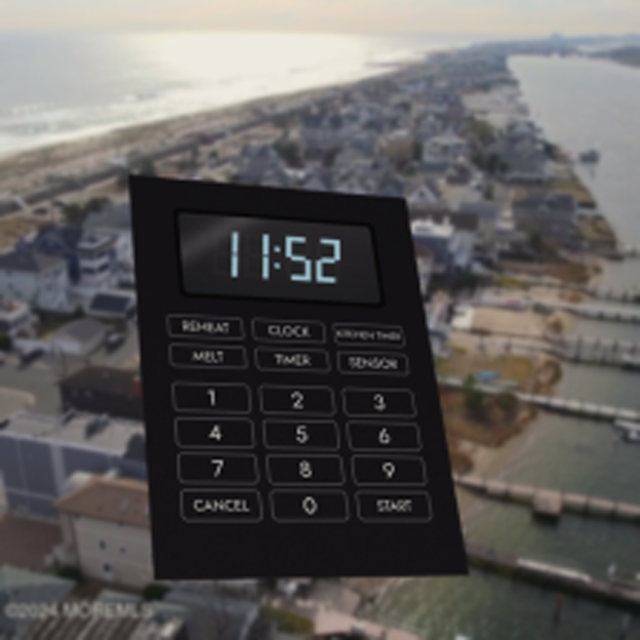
11:52
